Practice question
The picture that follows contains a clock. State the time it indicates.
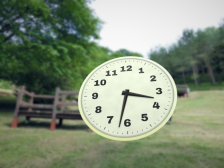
3:32
